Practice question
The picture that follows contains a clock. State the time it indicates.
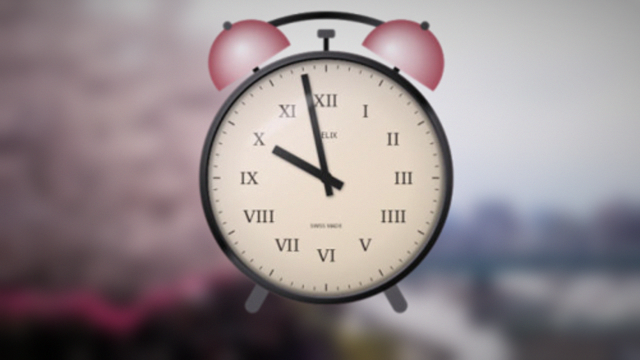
9:58
